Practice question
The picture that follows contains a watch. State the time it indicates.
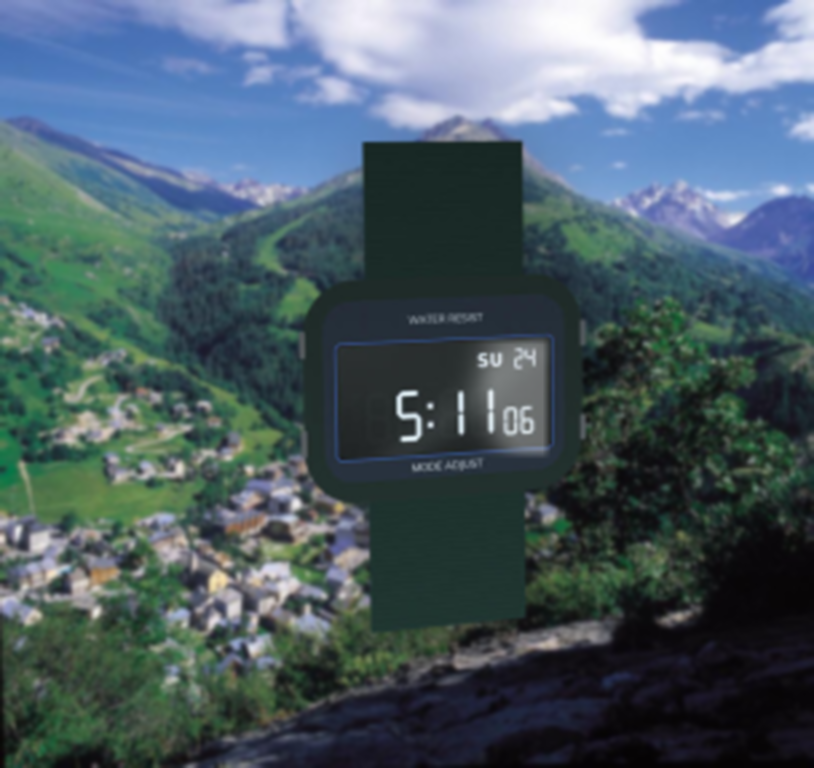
5:11:06
